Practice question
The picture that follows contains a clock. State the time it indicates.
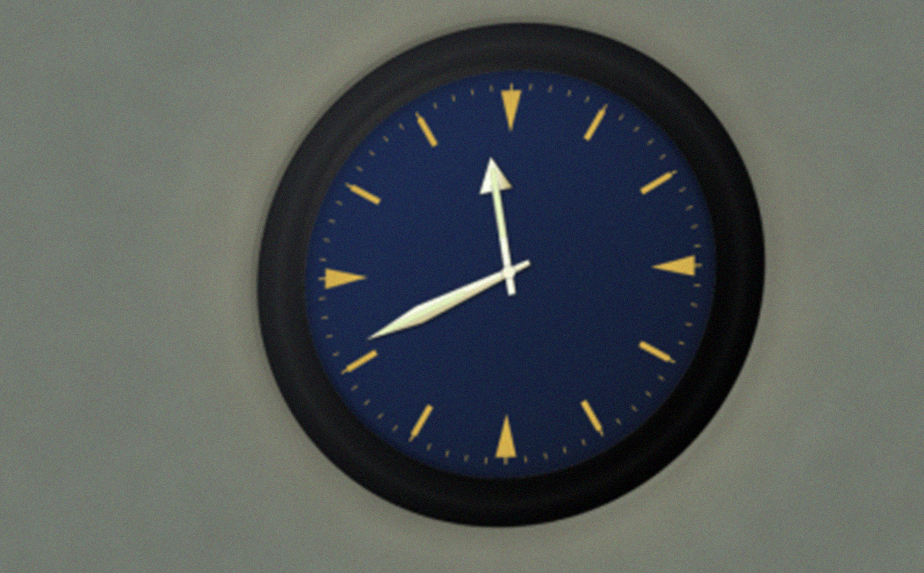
11:41
